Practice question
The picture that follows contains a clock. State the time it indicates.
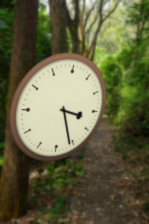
3:26
